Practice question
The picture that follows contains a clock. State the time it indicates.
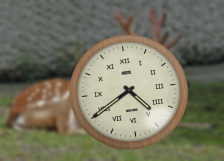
4:40
